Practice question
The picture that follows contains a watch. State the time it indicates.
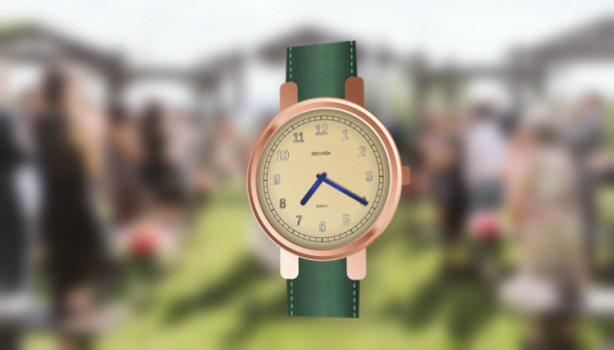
7:20
